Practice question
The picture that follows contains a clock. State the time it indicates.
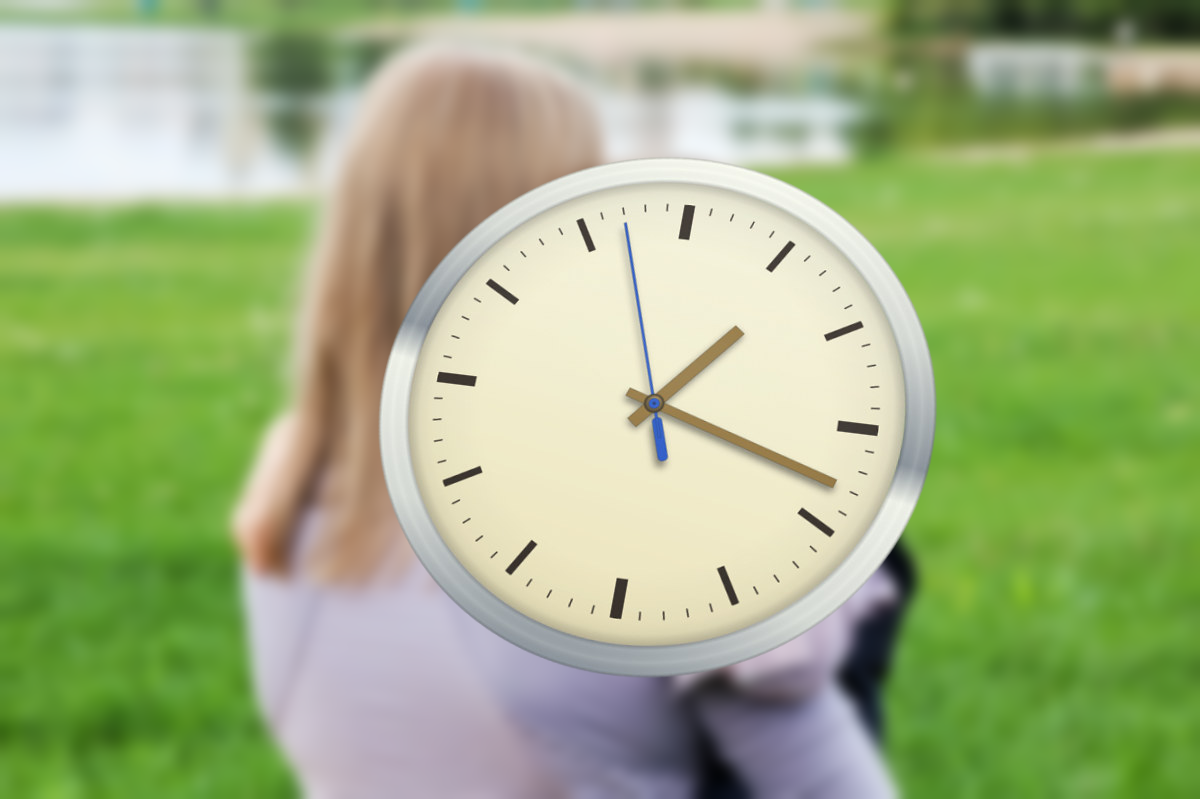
1:17:57
